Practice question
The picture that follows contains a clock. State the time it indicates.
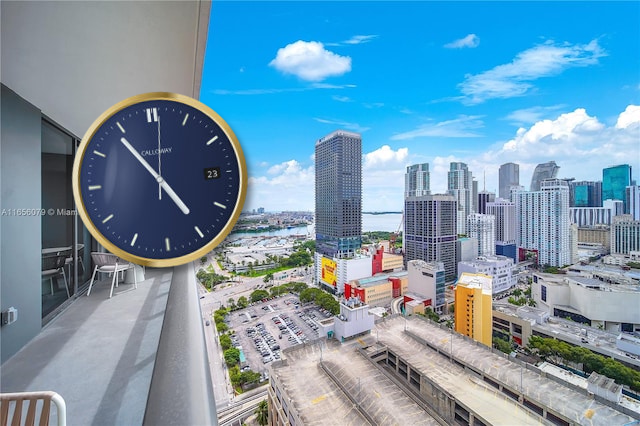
4:54:01
